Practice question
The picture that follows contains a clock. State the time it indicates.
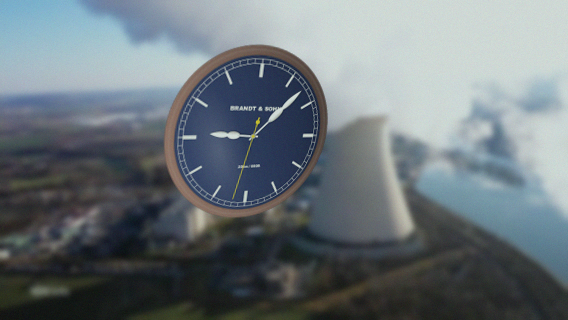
9:07:32
